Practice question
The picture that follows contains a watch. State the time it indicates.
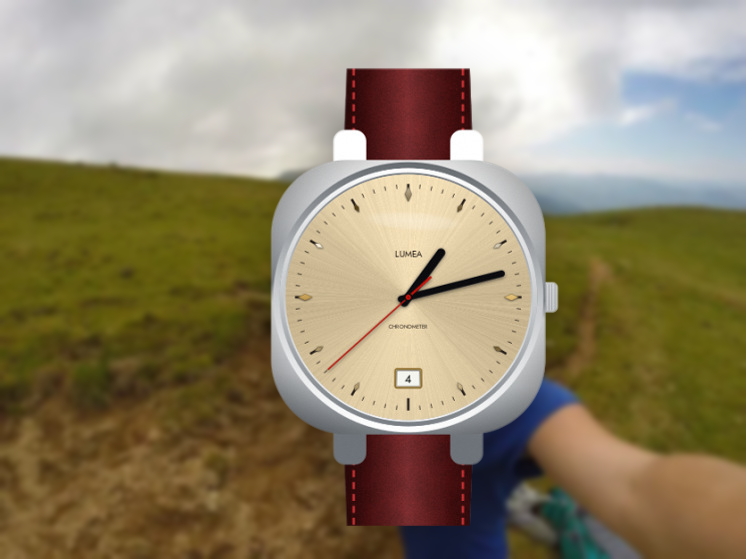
1:12:38
